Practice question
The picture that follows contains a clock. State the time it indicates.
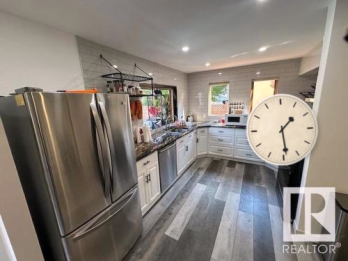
1:29
